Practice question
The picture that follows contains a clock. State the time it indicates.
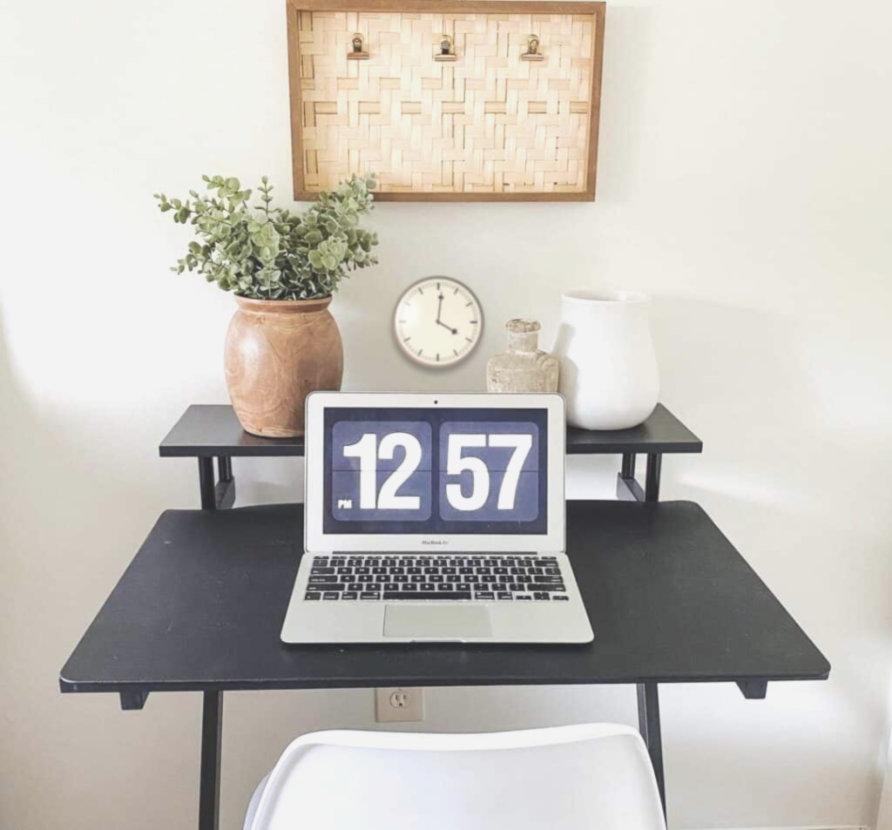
4:01
